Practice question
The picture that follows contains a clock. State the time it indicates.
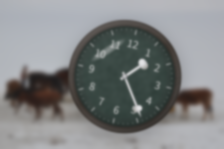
1:24
